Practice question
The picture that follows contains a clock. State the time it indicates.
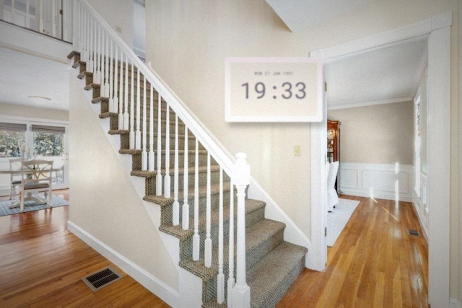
19:33
